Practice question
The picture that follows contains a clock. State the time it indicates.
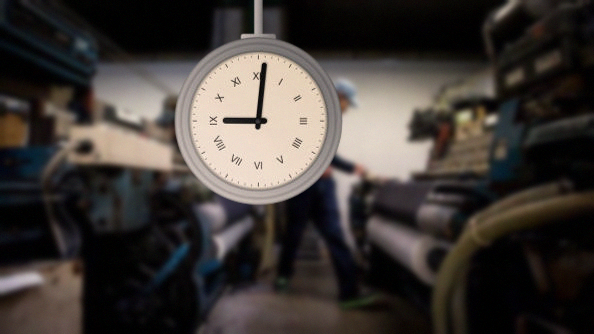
9:01
